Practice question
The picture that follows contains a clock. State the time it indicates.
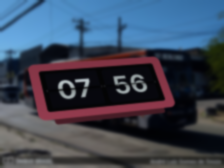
7:56
